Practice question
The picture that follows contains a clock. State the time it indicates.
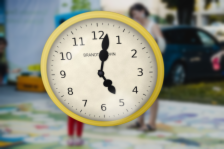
5:02
